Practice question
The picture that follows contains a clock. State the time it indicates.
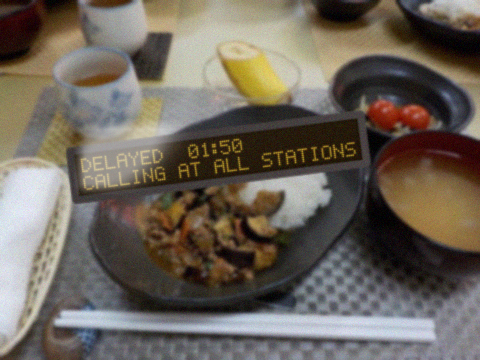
1:50
